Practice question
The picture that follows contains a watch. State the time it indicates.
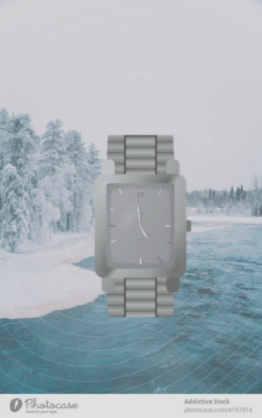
4:59
